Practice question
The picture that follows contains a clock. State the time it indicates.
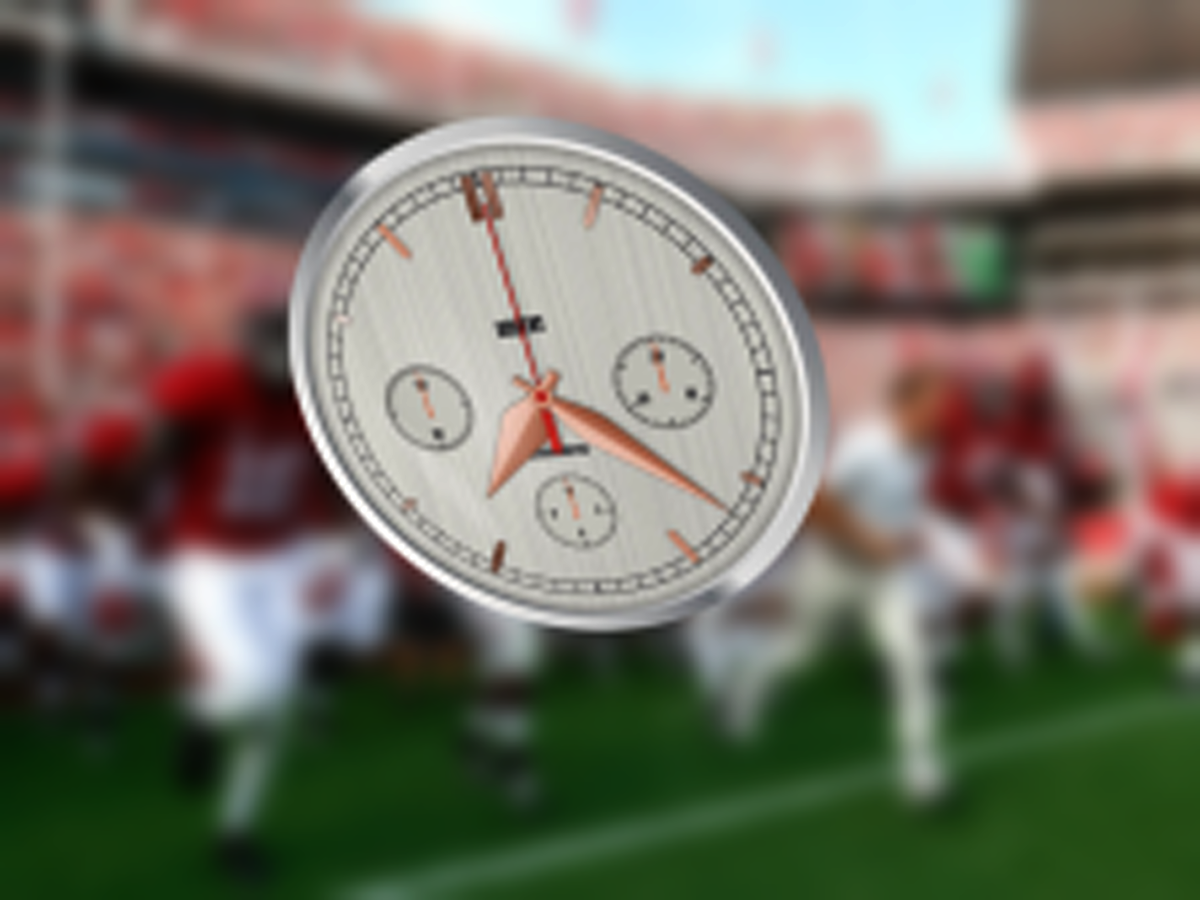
7:22
